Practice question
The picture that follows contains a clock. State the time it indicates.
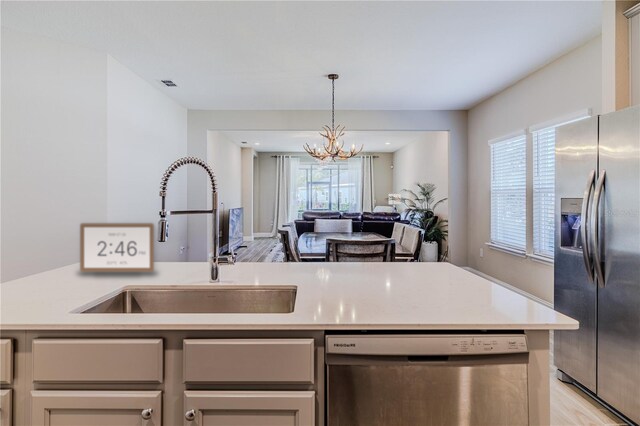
2:46
